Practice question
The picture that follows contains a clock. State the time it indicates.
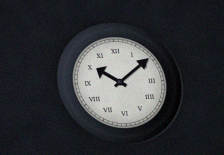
10:09
